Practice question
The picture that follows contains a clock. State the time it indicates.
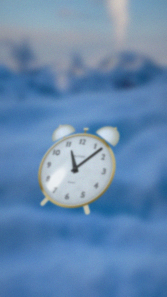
11:07
